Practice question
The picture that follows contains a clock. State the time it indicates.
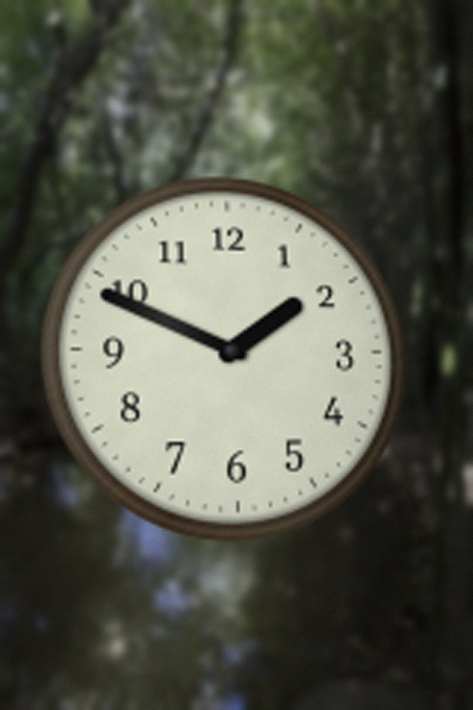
1:49
